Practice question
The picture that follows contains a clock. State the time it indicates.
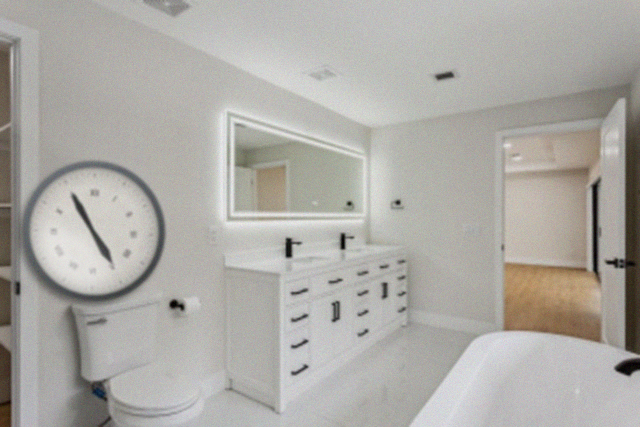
4:55
